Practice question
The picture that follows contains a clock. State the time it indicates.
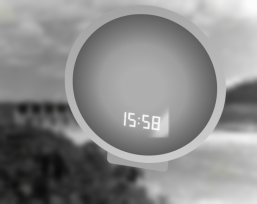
15:58
